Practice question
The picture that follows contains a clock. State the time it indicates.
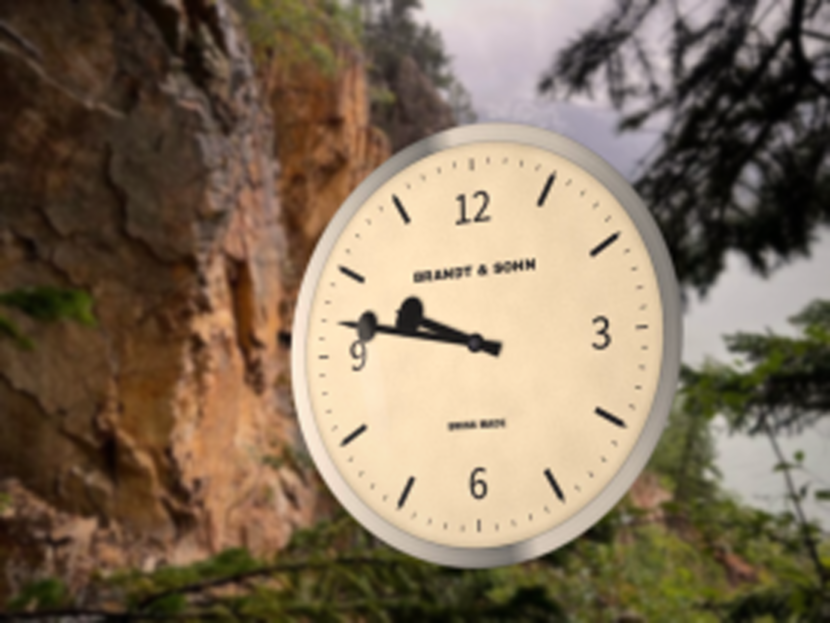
9:47
